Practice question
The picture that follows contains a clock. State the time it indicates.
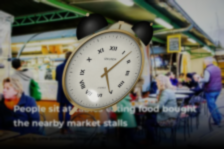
5:07
